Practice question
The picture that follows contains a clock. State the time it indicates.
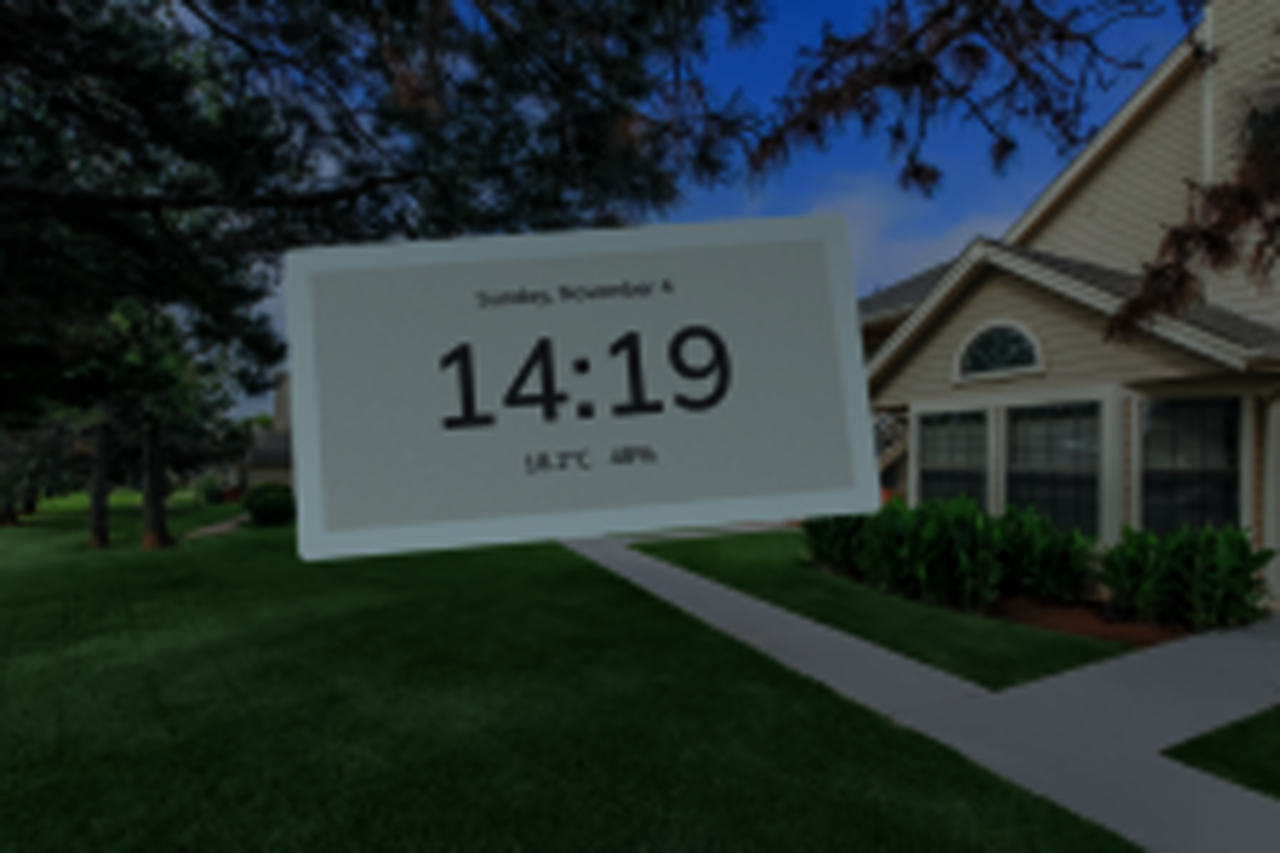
14:19
